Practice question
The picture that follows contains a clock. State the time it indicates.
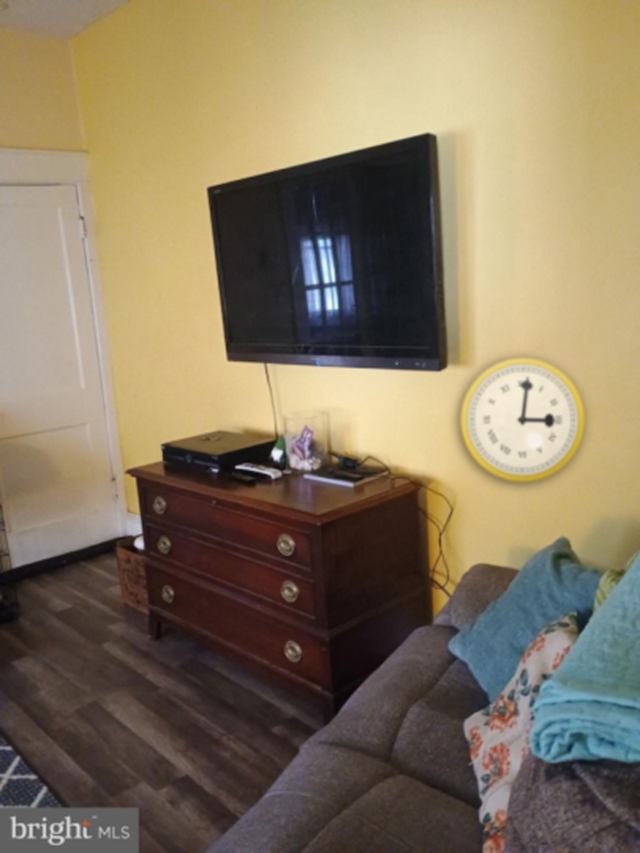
3:01
